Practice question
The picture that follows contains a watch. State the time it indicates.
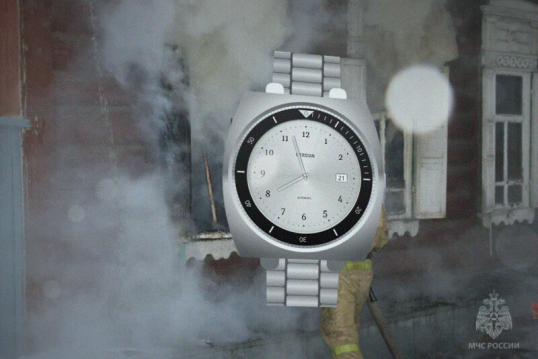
7:57
